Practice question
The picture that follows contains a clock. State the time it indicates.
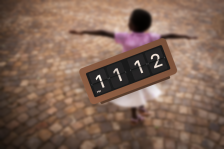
11:12
